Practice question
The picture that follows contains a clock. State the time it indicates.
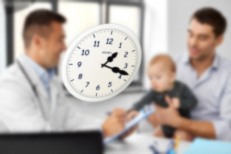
1:18
